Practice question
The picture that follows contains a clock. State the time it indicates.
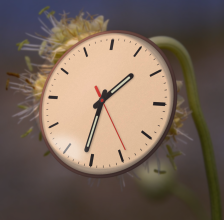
1:31:24
